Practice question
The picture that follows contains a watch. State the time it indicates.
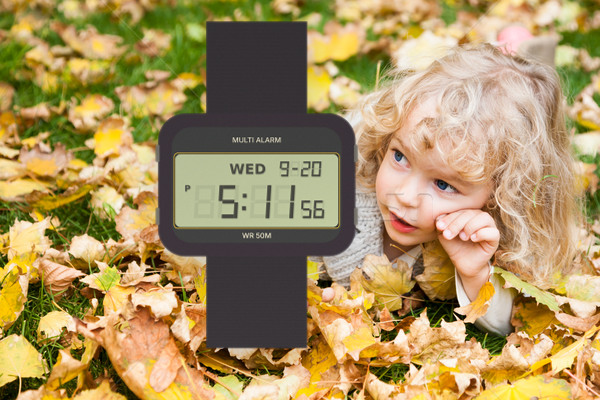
5:11:56
